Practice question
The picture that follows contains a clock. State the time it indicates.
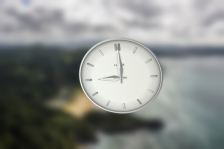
9:00
